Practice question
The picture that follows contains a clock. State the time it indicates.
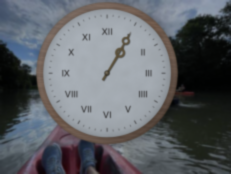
1:05
